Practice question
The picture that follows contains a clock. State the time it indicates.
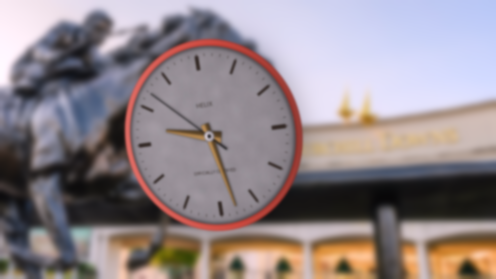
9:27:52
